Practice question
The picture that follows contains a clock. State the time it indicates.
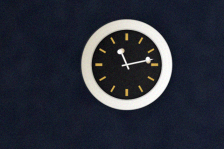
11:13
